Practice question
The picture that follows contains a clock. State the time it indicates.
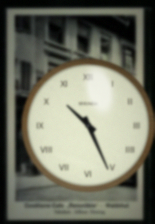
10:26
